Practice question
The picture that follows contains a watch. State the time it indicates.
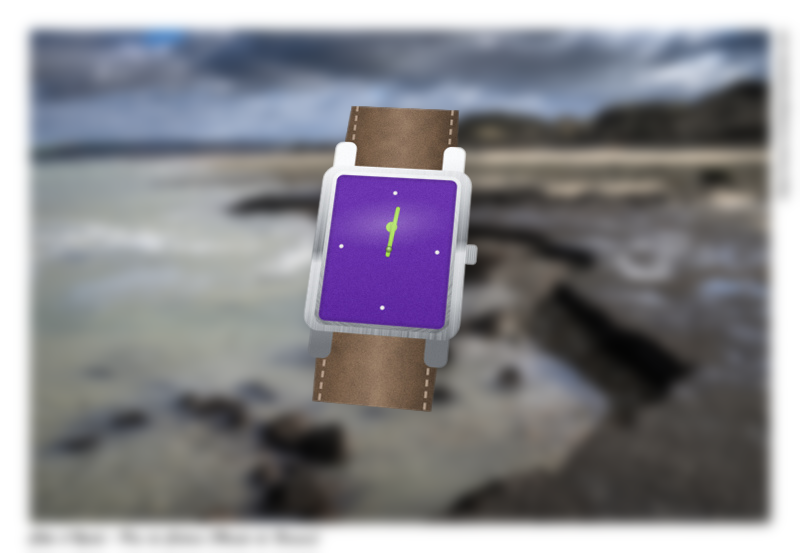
12:01
